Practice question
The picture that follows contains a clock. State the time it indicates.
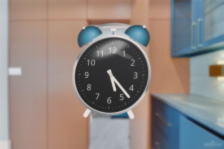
5:23
